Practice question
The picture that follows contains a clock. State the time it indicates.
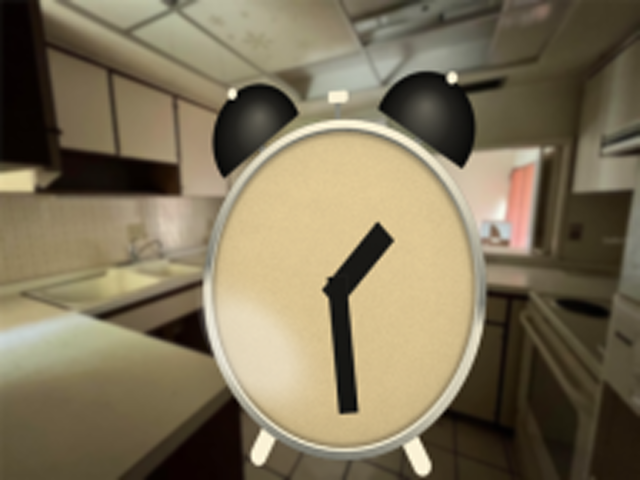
1:29
